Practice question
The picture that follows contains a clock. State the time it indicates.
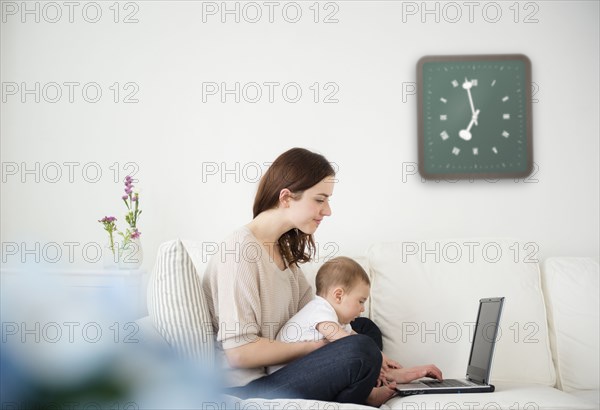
6:58
